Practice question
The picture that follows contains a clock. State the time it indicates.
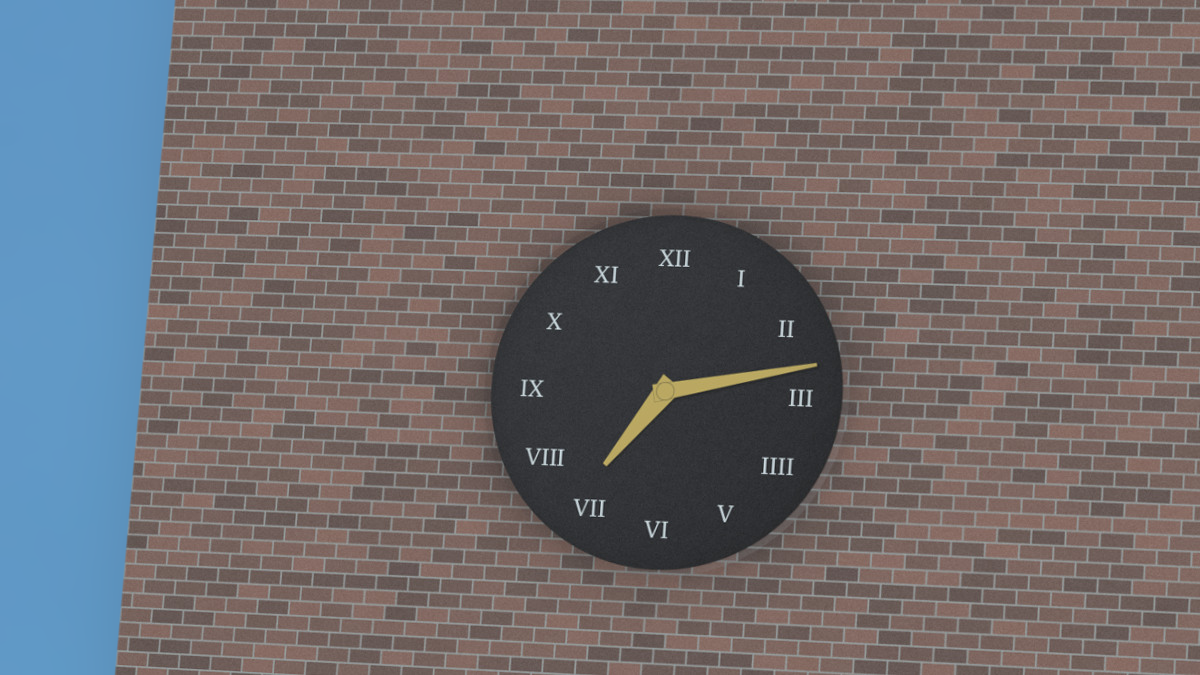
7:13
